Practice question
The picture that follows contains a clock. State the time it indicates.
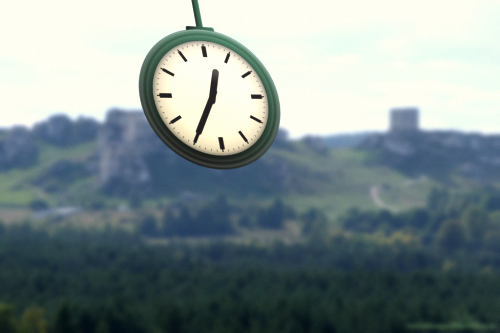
12:35
